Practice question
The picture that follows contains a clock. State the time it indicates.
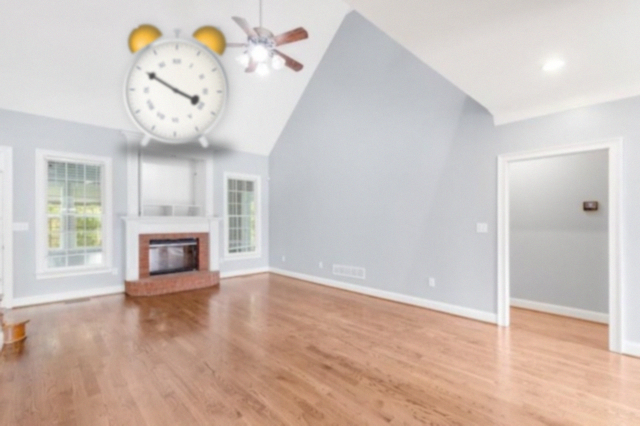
3:50
